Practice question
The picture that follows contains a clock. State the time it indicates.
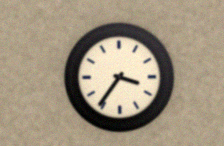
3:36
